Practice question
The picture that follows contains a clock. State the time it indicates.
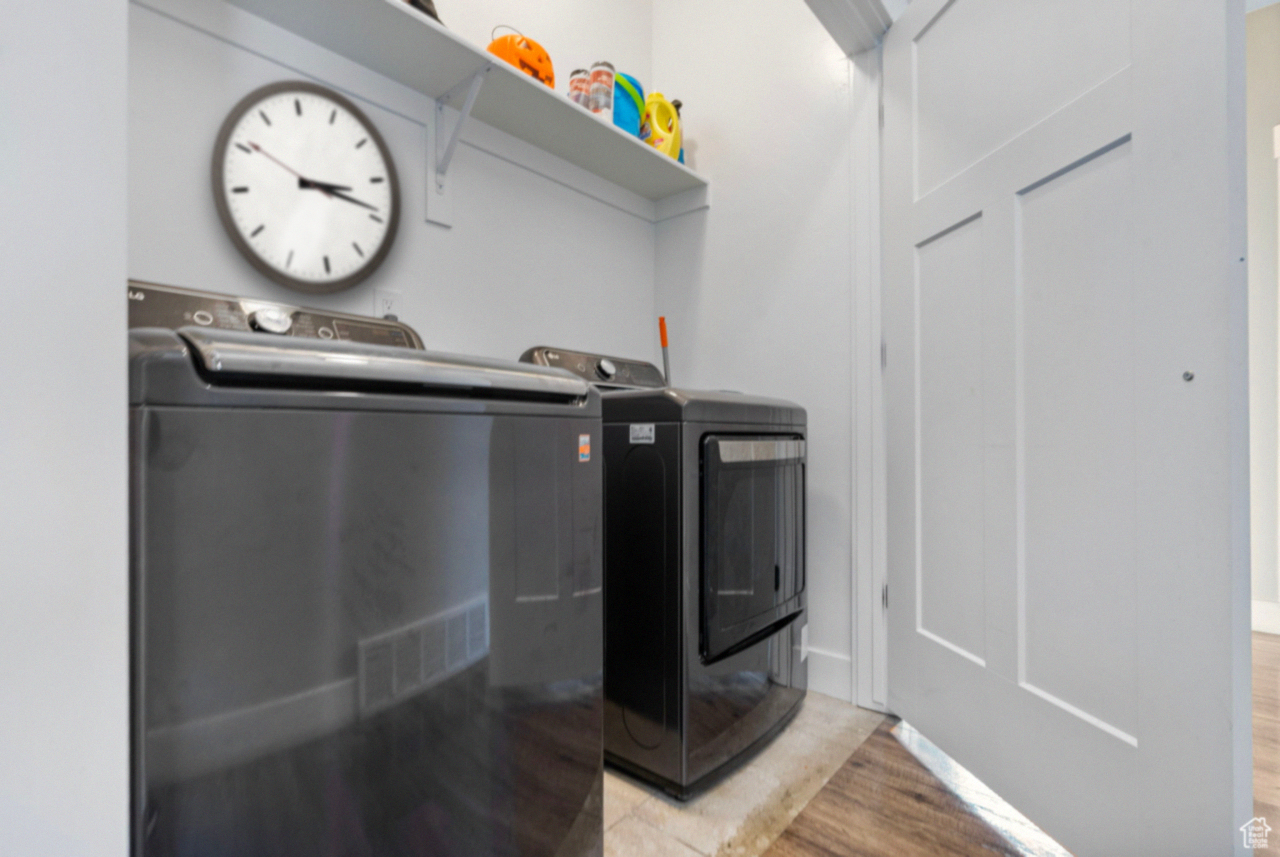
3:18:51
